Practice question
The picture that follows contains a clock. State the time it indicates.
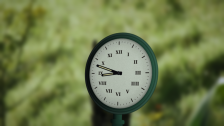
8:48
